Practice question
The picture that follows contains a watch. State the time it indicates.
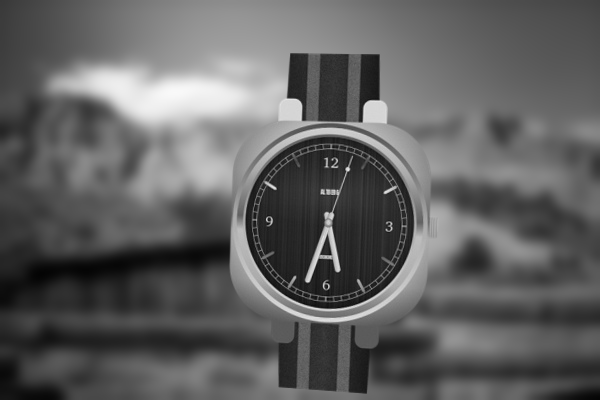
5:33:03
